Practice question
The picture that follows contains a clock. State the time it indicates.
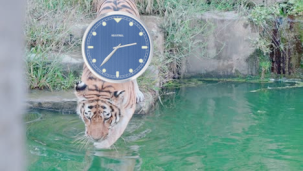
2:37
